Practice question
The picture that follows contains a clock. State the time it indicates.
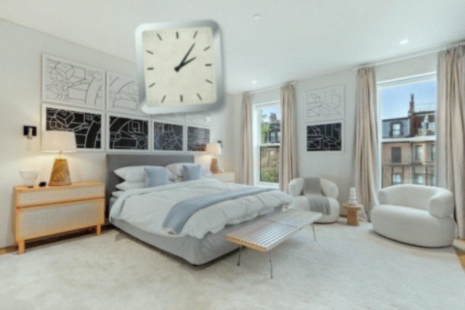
2:06
